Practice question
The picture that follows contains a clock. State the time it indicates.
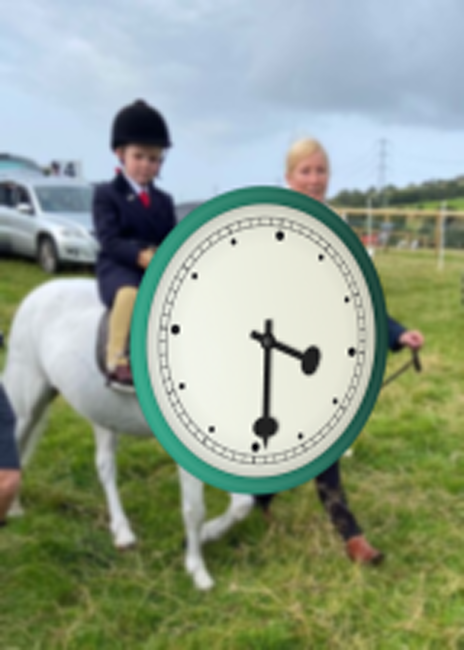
3:29
